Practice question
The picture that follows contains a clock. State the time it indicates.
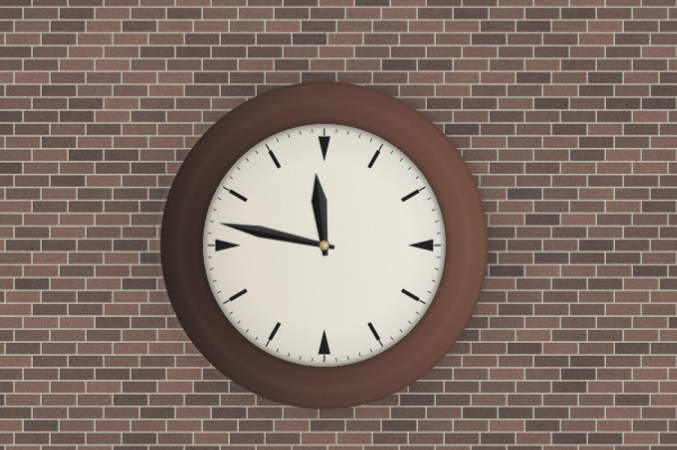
11:47
